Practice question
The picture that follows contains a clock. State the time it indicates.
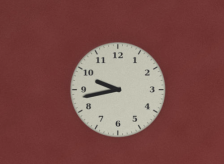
9:43
